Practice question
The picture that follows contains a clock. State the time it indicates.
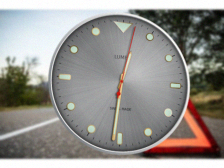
12:31:02
